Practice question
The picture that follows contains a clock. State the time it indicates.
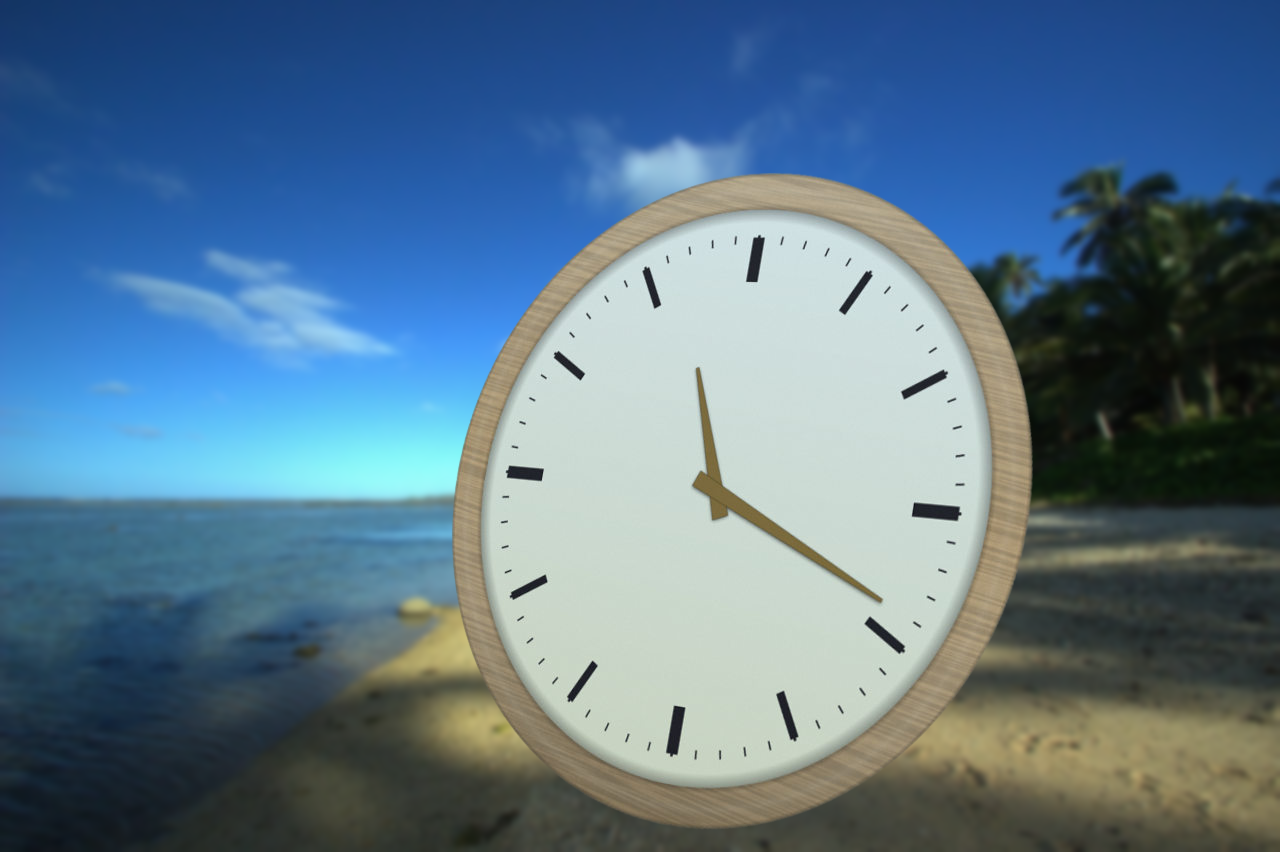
11:19
